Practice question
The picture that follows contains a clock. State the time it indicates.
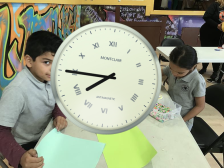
7:45
